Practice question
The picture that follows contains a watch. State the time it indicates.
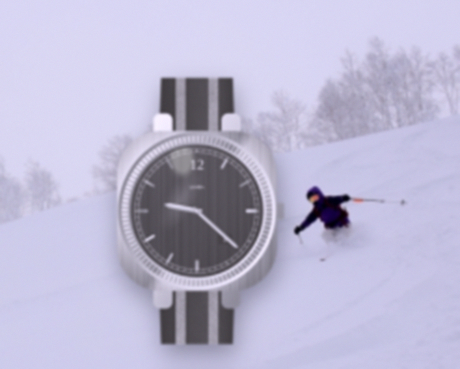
9:22
